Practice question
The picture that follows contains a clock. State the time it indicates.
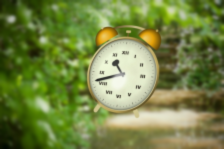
10:42
